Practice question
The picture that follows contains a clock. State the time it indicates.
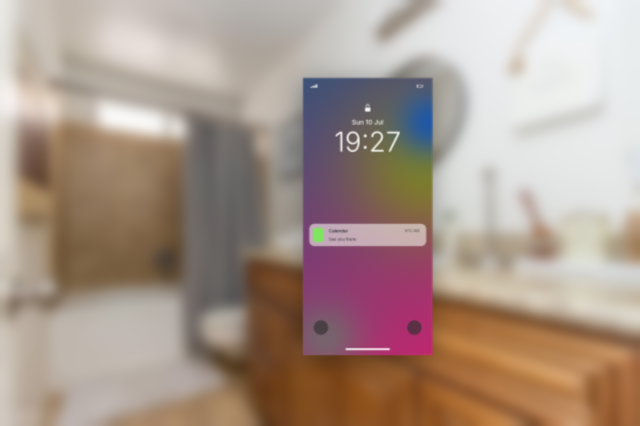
19:27
